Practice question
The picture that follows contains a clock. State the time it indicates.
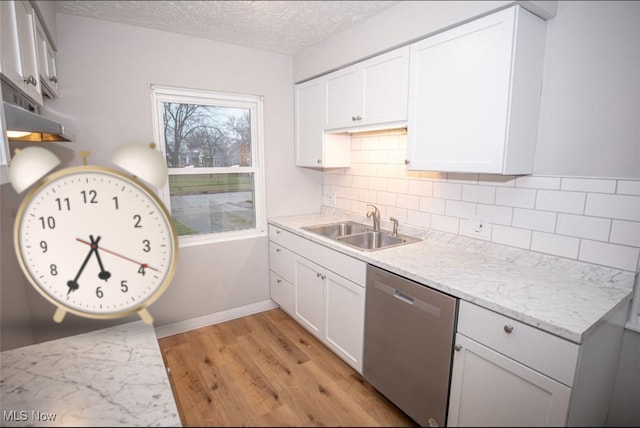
5:35:19
